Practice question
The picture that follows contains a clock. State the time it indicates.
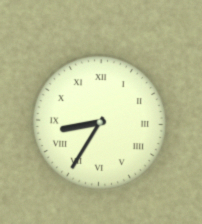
8:35
